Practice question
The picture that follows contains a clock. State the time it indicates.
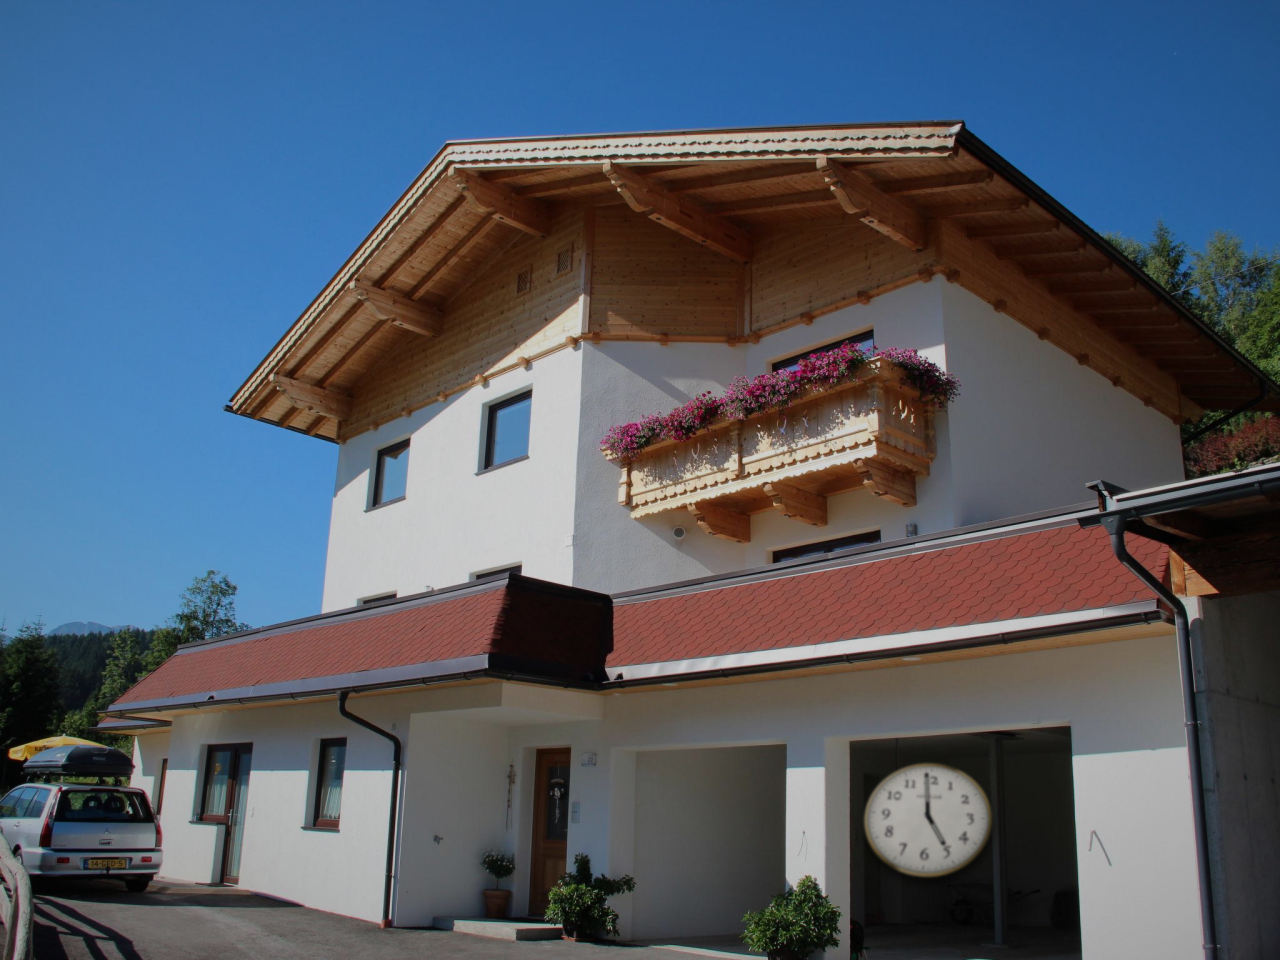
4:59
